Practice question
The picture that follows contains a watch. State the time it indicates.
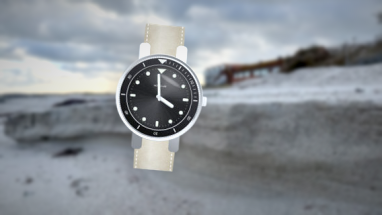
3:59
